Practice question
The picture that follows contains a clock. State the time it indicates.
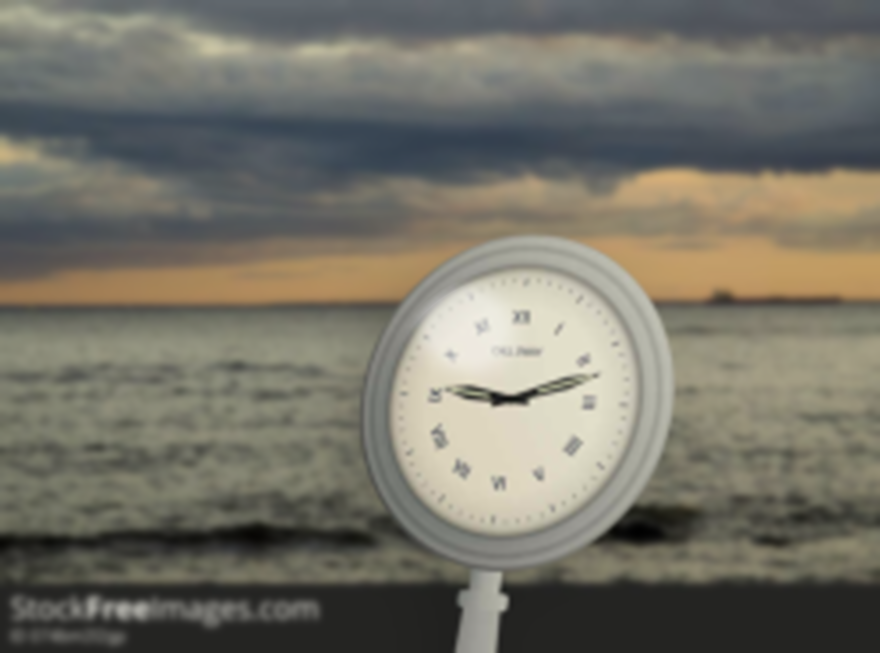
9:12
